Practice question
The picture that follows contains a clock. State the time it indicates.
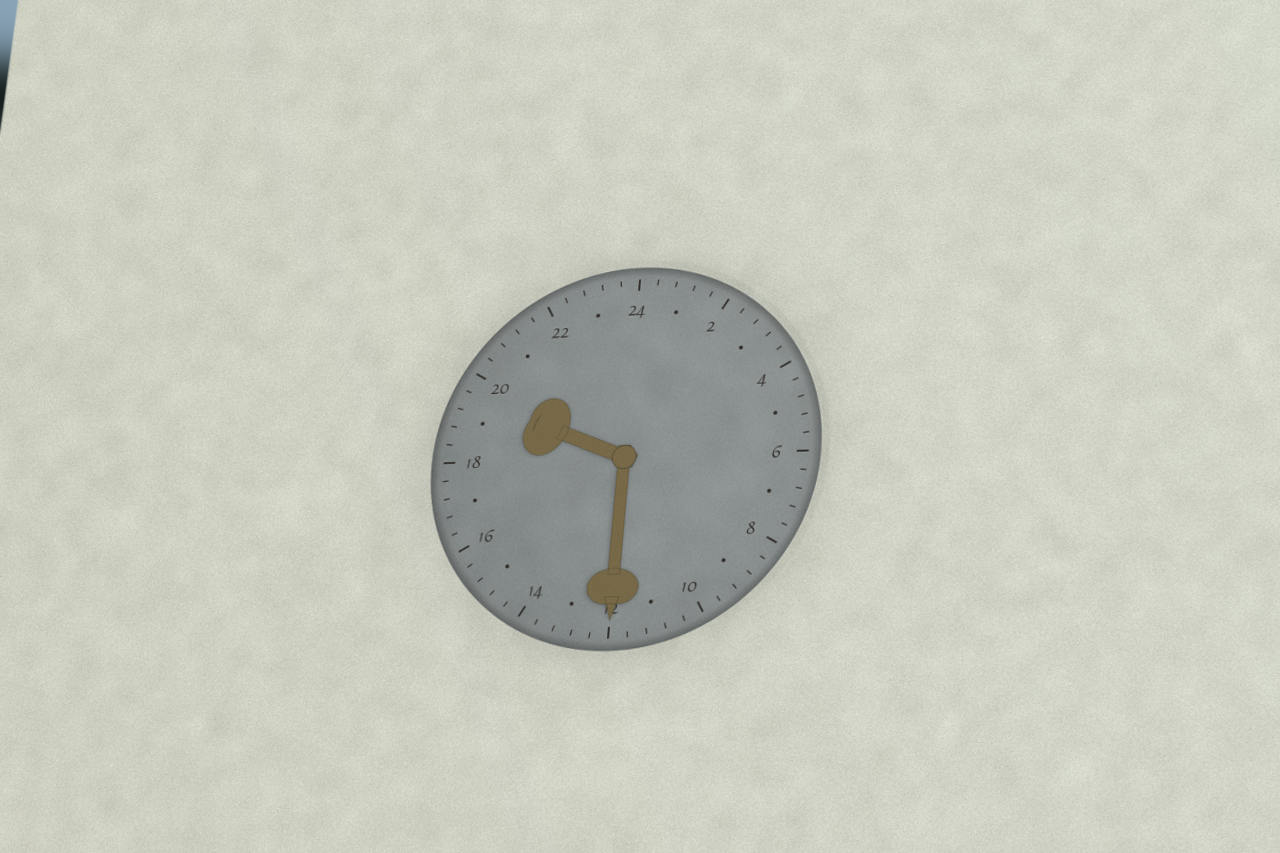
19:30
